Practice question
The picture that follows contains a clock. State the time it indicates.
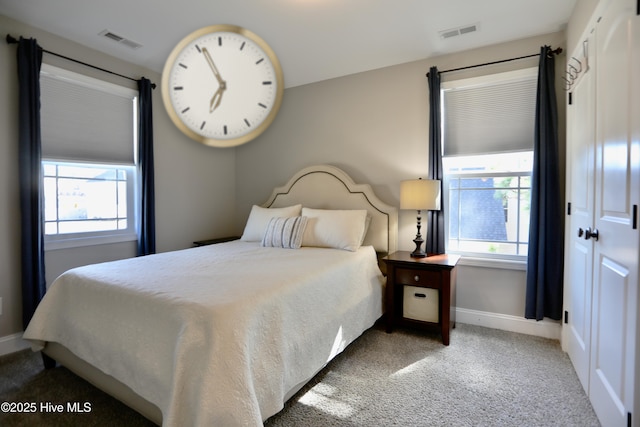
6:56
